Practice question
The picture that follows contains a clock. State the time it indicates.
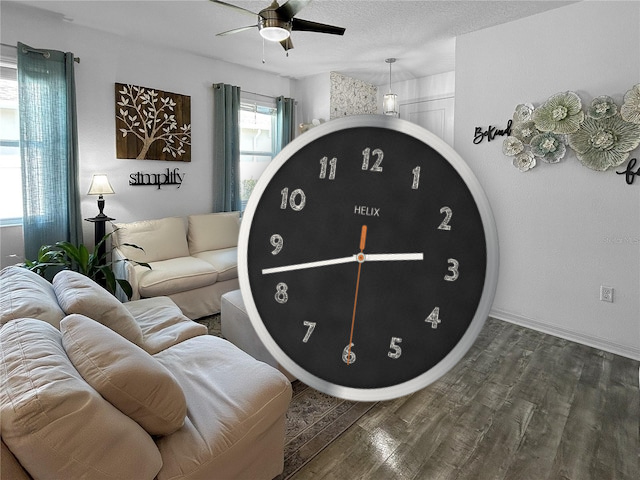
2:42:30
